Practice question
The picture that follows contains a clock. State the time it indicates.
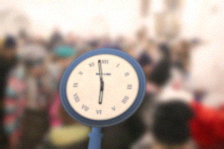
5:58
